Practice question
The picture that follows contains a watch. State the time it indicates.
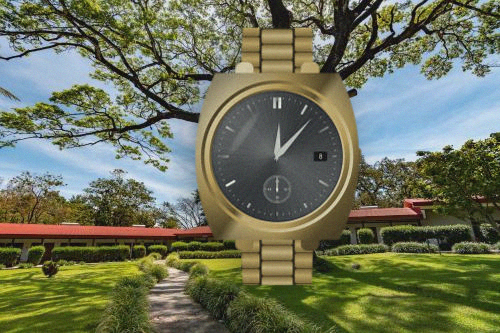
12:07
